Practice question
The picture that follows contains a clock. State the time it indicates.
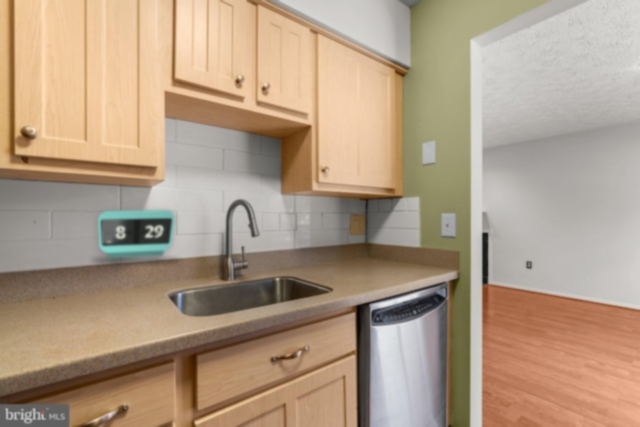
8:29
